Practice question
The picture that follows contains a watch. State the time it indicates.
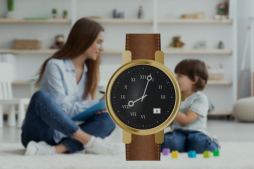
8:03
